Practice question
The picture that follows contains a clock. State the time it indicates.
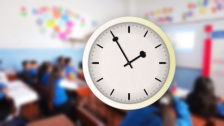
1:55
